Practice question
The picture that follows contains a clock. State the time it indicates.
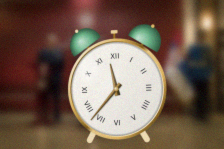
11:37
